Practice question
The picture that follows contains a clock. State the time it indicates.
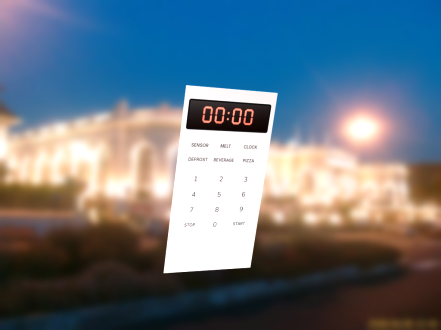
0:00
